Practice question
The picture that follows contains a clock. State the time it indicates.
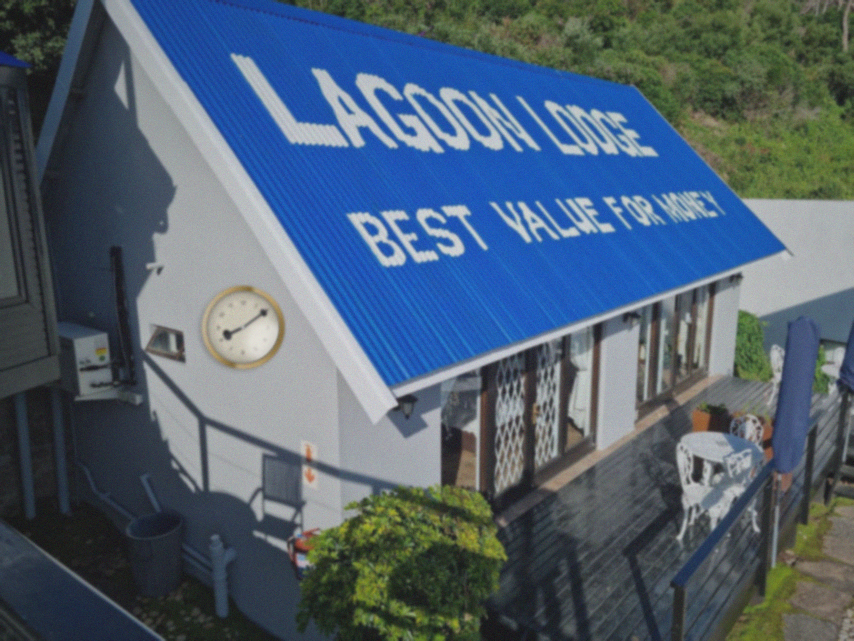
8:09
